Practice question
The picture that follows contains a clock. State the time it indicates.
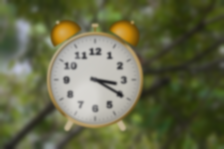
3:20
